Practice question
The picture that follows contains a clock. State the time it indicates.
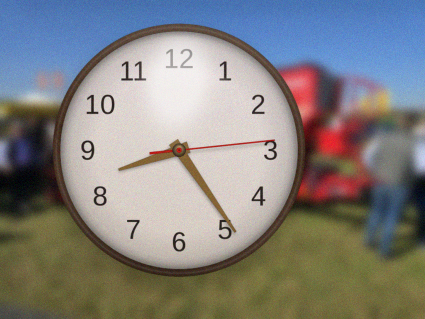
8:24:14
